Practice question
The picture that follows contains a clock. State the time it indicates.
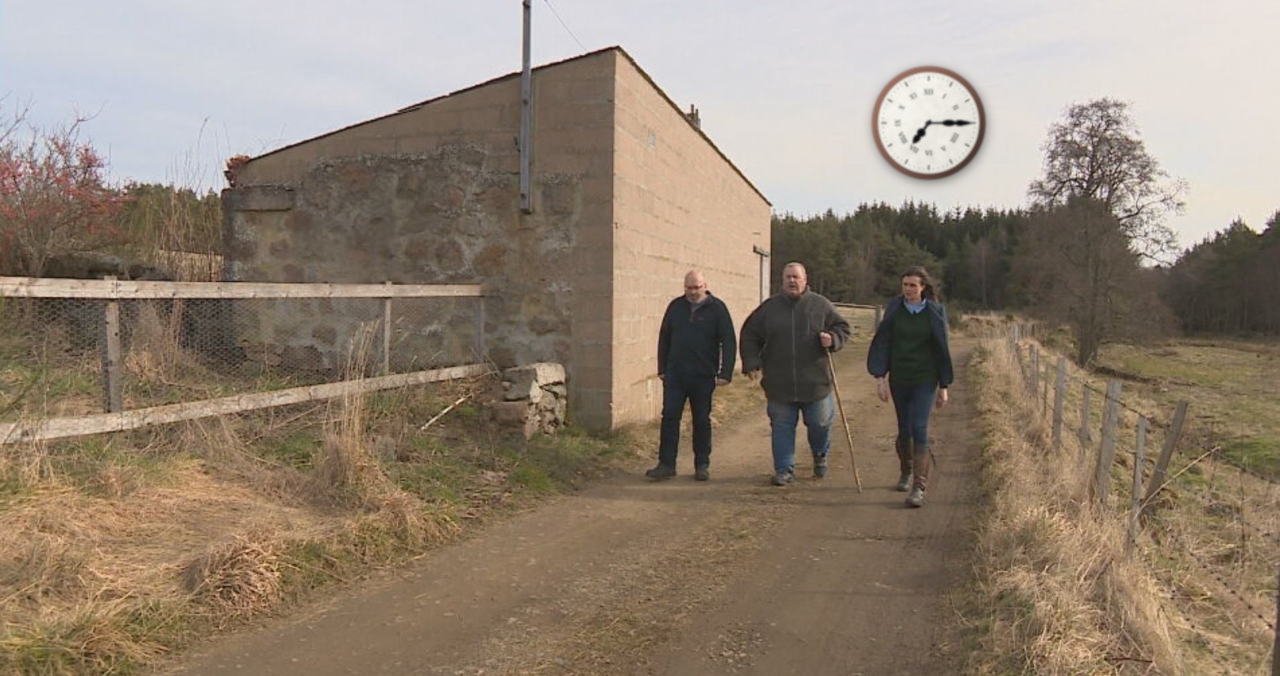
7:15
